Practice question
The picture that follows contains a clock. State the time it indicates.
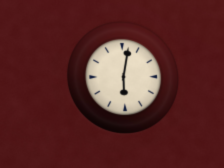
6:02
